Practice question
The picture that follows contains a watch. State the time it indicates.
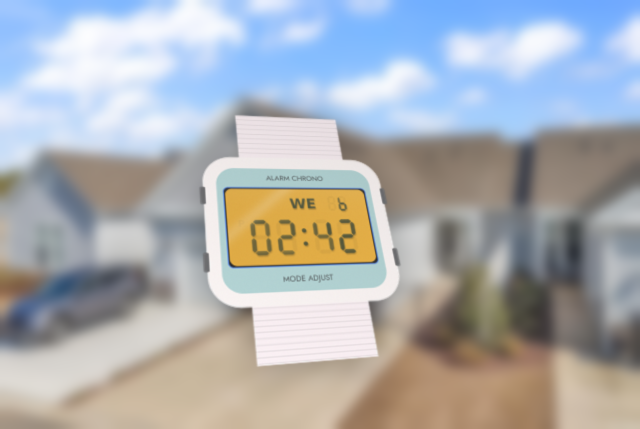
2:42
